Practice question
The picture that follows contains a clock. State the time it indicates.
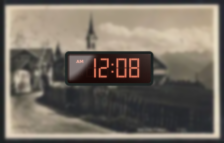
12:08
